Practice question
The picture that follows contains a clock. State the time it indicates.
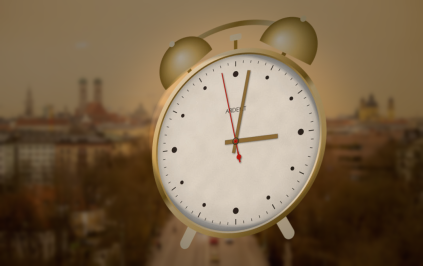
3:01:58
